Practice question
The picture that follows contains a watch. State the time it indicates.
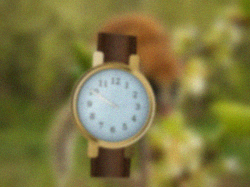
9:50
